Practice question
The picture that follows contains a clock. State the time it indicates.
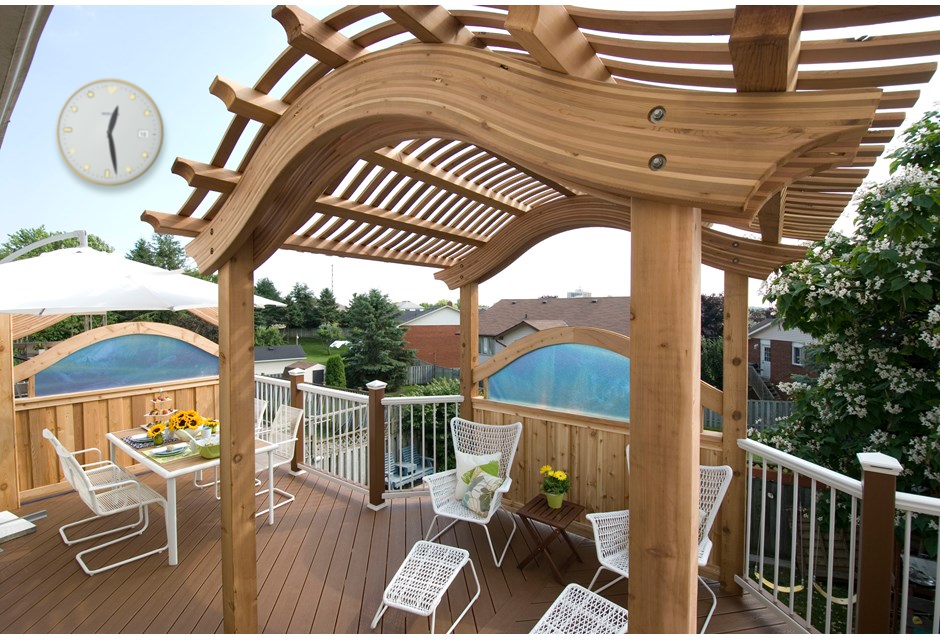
12:28
